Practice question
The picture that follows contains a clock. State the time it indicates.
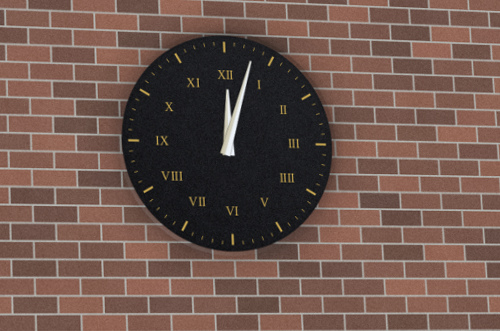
12:03
